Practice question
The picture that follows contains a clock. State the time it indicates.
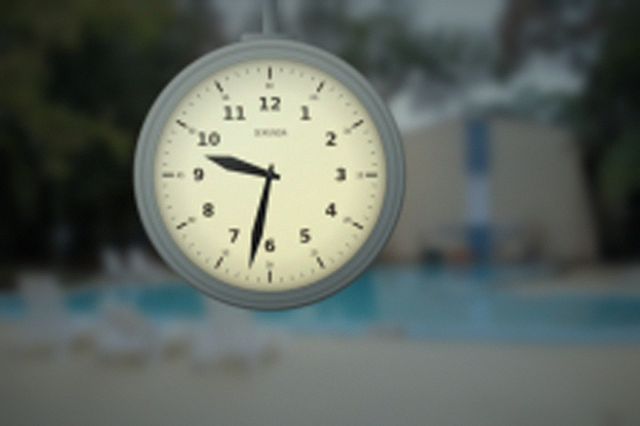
9:32
